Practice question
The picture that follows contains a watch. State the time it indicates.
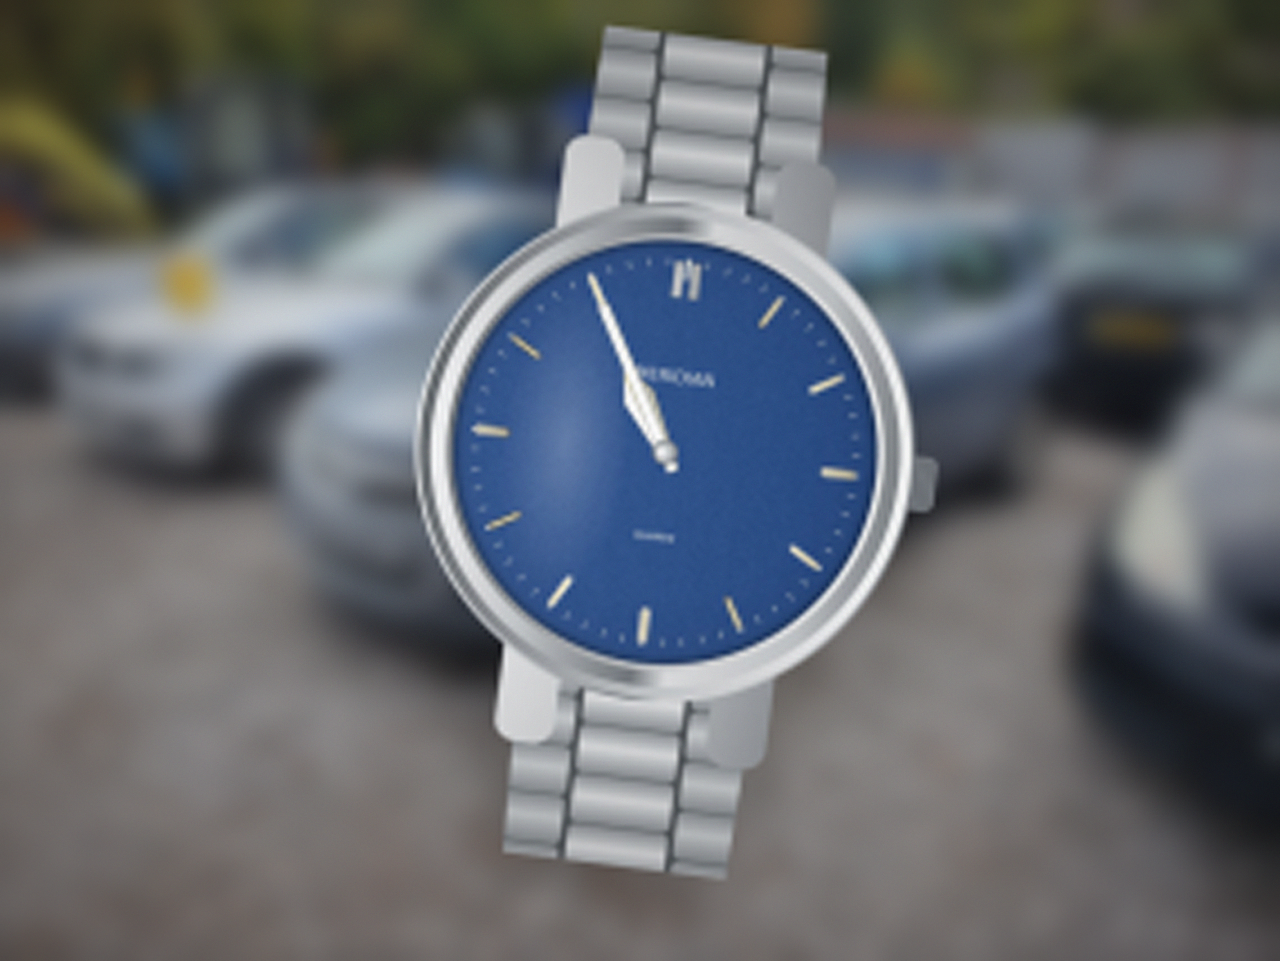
10:55
